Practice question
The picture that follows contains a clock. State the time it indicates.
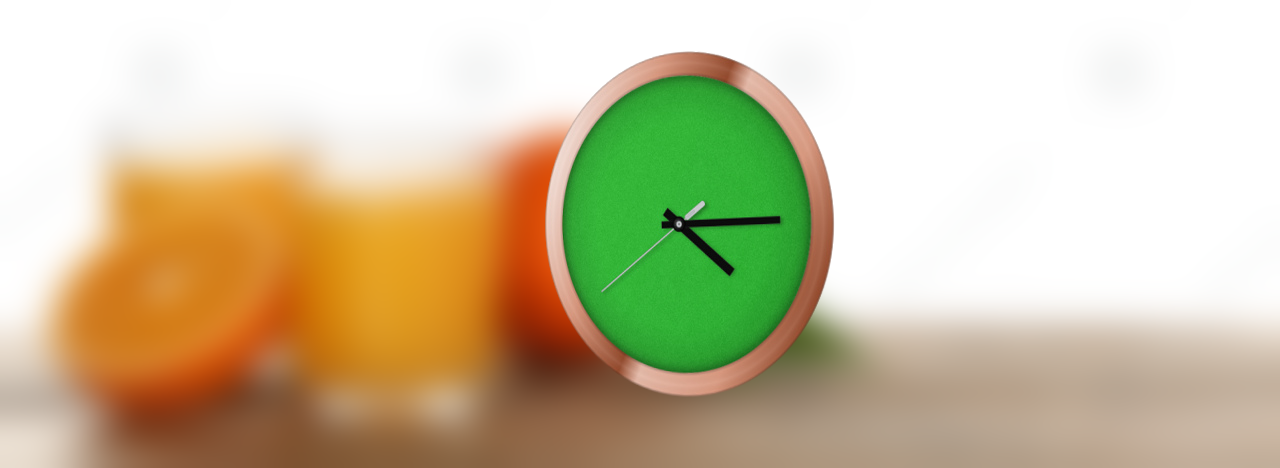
4:14:39
